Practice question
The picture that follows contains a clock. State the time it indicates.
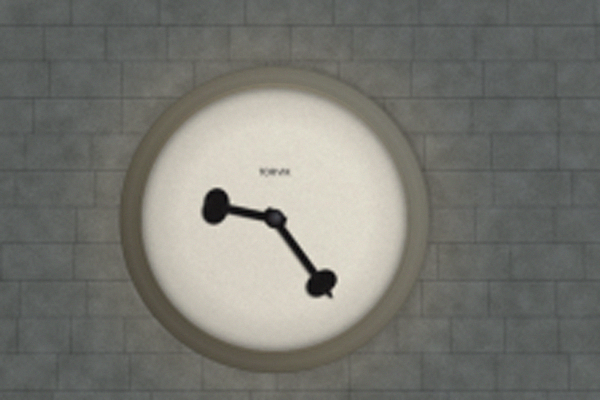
9:24
